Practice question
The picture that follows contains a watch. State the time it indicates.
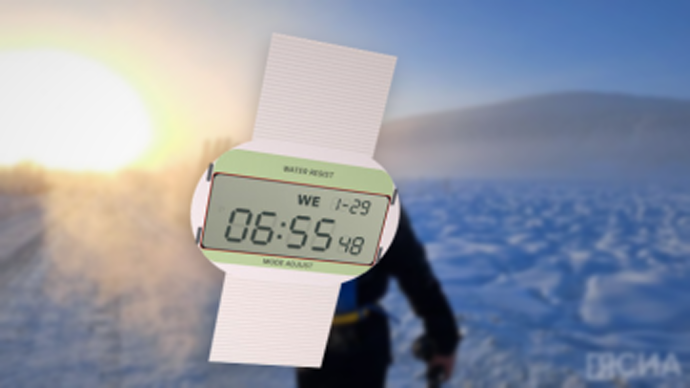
6:55:48
